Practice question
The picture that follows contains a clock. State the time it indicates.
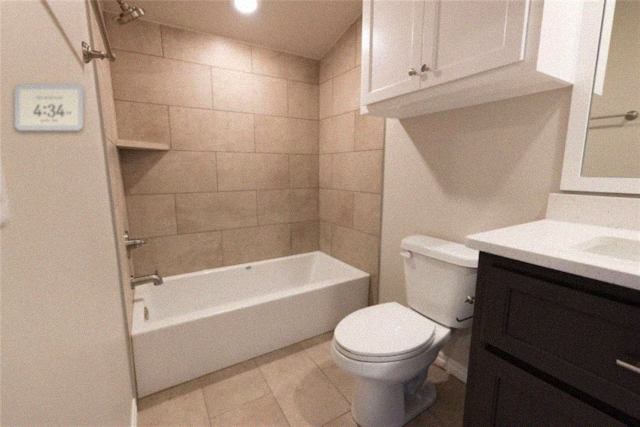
4:34
